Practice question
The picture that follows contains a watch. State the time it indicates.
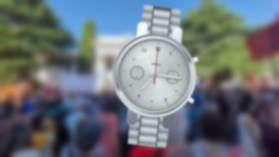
7:15
